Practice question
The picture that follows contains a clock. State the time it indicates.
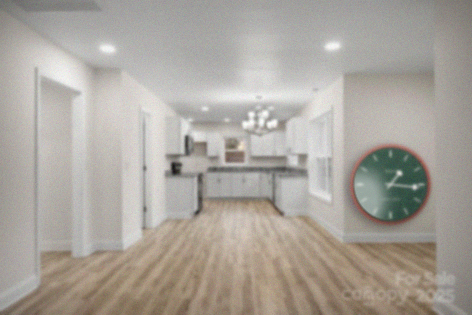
1:16
